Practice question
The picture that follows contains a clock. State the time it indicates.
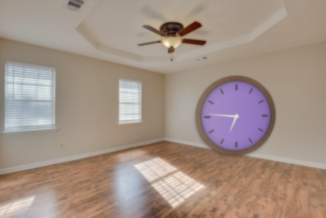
6:46
